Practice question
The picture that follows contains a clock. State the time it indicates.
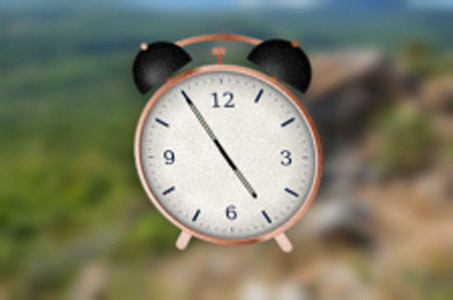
4:55
